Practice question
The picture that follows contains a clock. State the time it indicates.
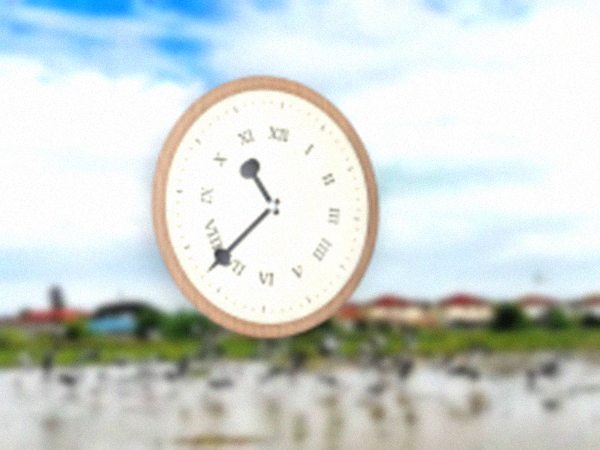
10:37
